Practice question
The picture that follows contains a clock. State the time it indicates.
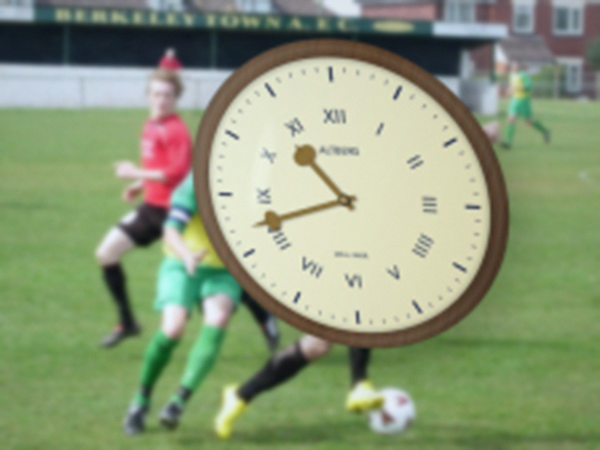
10:42
